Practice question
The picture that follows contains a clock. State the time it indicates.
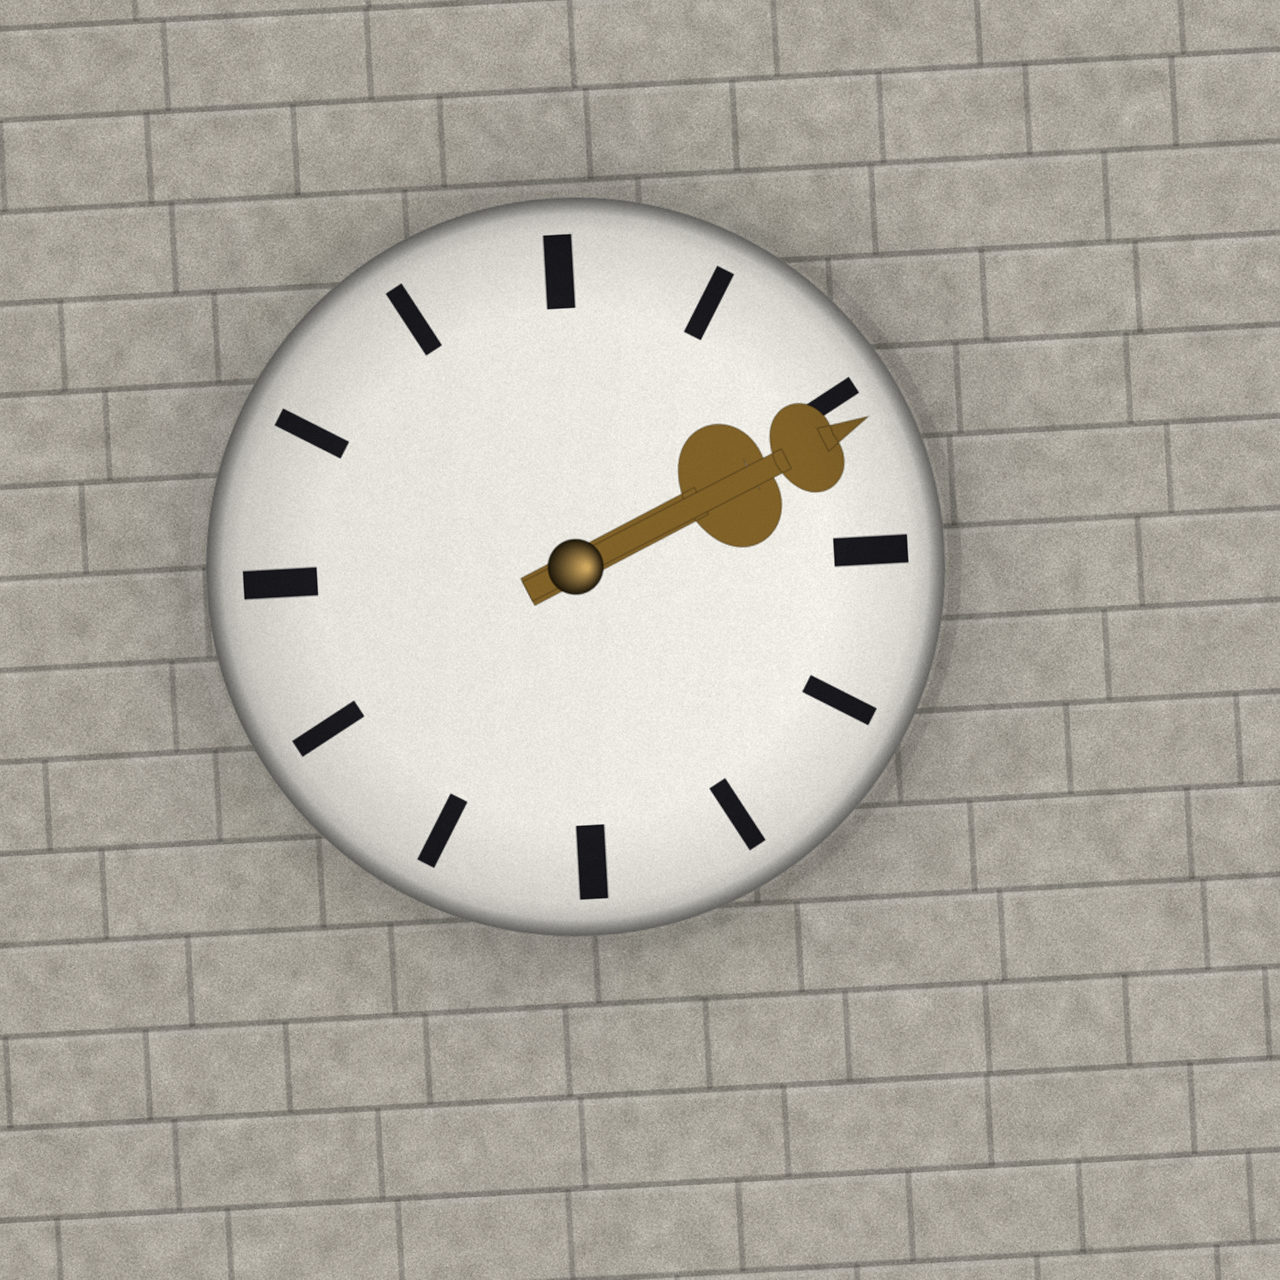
2:11
